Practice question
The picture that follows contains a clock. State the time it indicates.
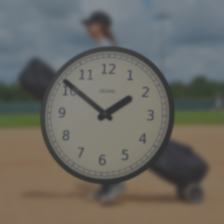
1:51
